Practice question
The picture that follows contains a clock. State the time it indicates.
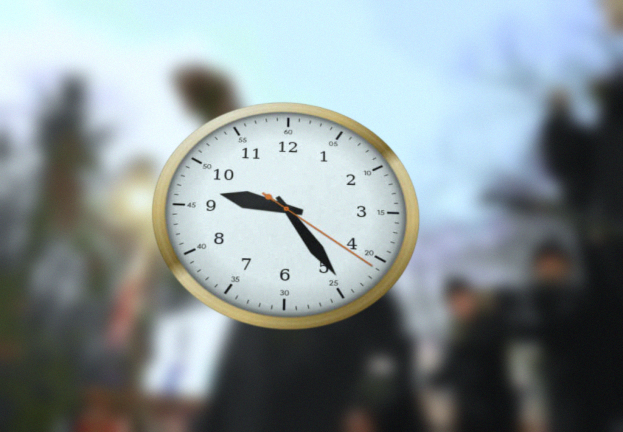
9:24:21
